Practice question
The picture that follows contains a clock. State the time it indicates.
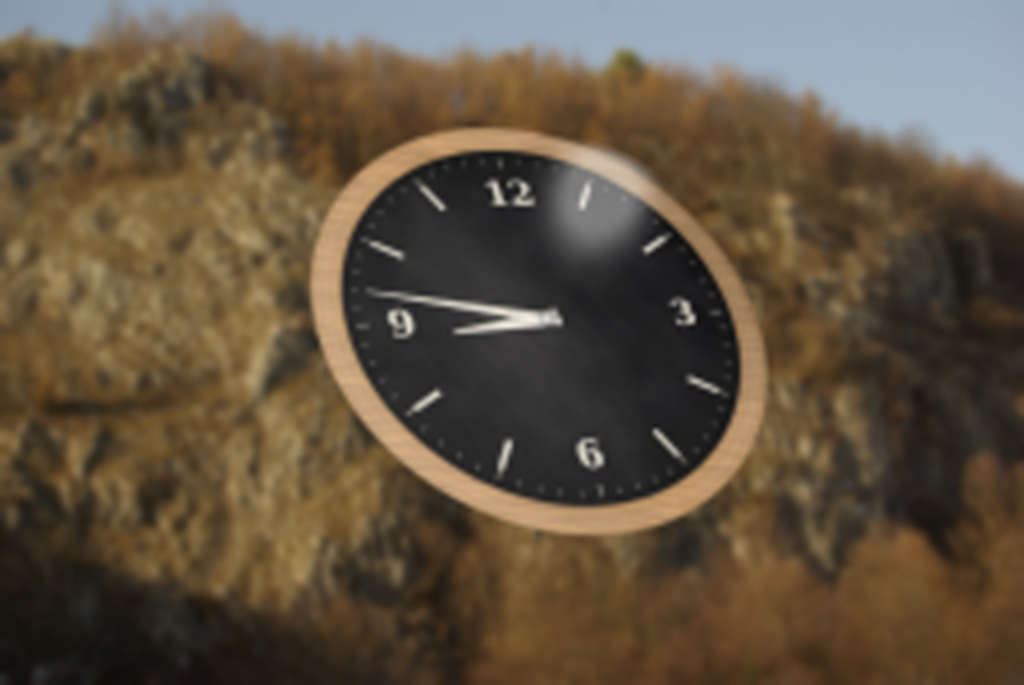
8:47
